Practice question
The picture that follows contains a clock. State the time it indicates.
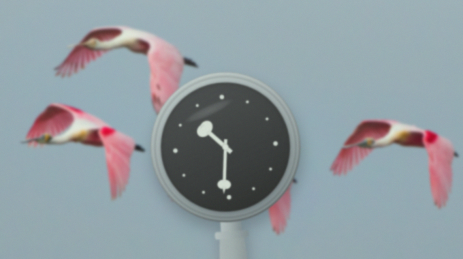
10:31
